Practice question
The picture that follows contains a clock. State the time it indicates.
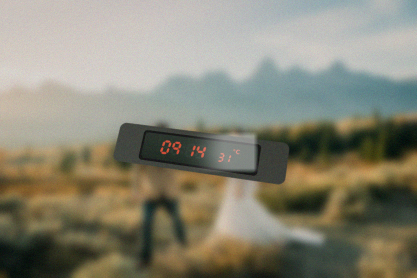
9:14
